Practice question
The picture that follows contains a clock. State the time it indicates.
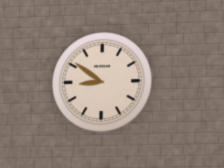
8:51
